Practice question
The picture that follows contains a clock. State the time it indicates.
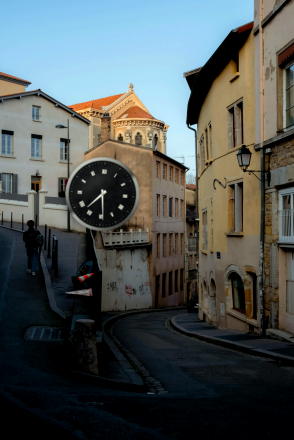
7:29
